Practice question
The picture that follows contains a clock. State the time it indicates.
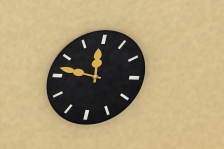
11:47
